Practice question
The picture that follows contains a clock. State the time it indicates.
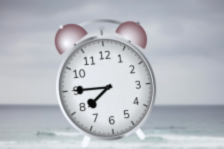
7:45
